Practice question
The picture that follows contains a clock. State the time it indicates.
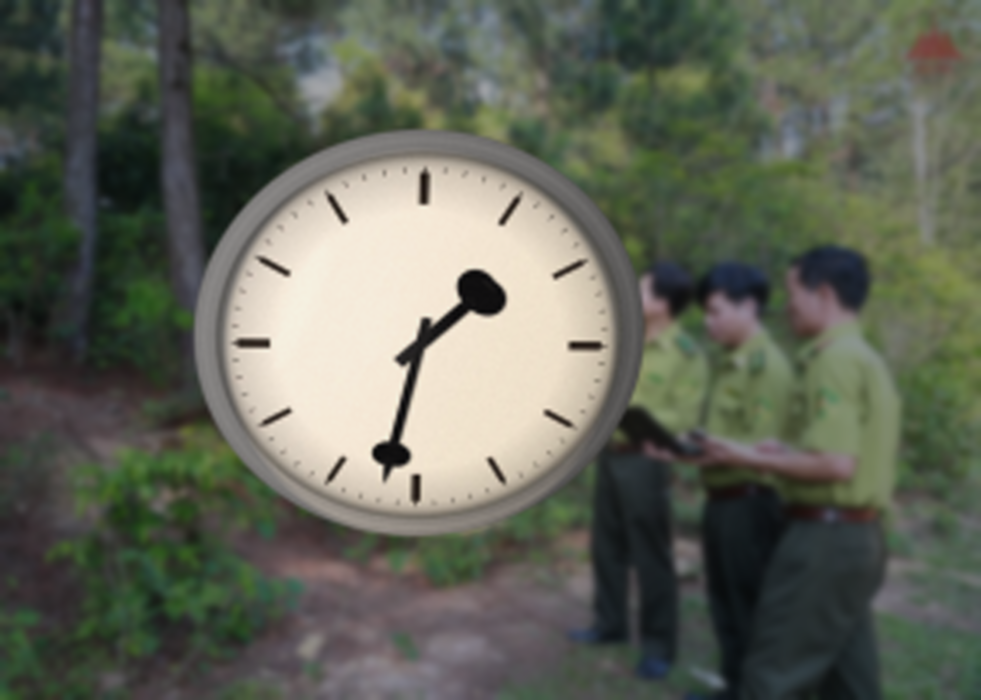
1:32
